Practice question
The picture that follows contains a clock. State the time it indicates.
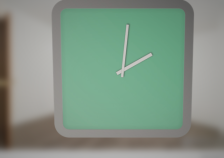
2:01
